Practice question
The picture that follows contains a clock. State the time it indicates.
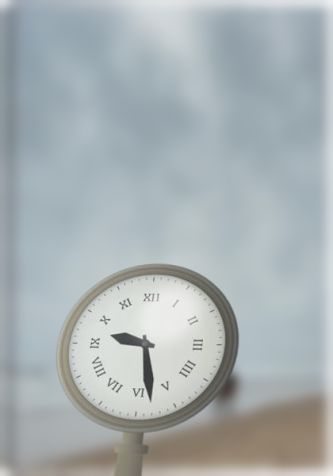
9:28
